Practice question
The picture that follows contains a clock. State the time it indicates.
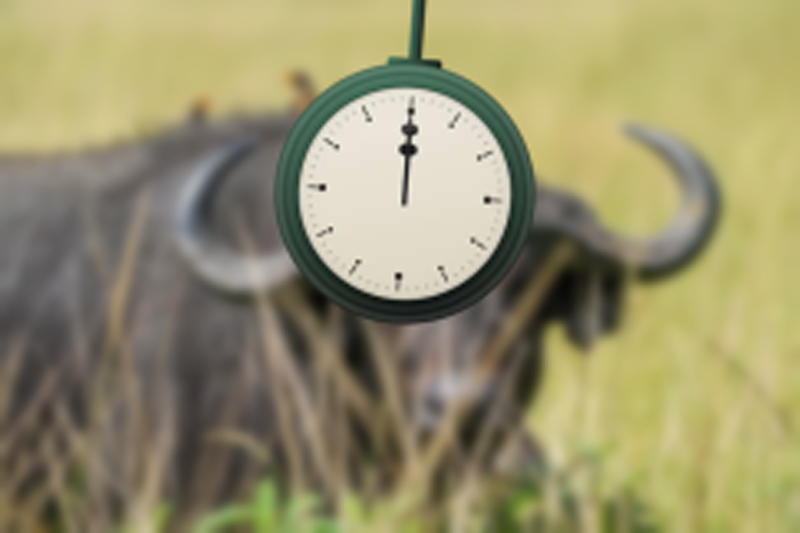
12:00
